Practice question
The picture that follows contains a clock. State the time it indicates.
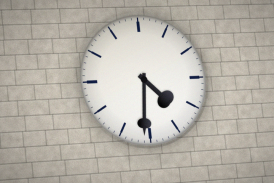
4:31
